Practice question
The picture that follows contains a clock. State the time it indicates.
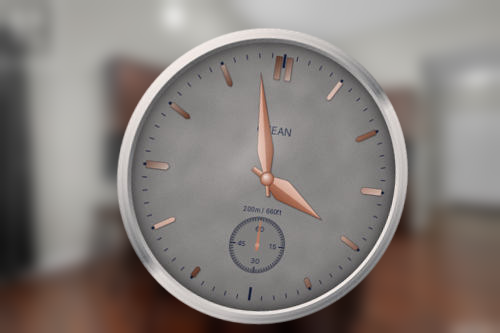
3:58
